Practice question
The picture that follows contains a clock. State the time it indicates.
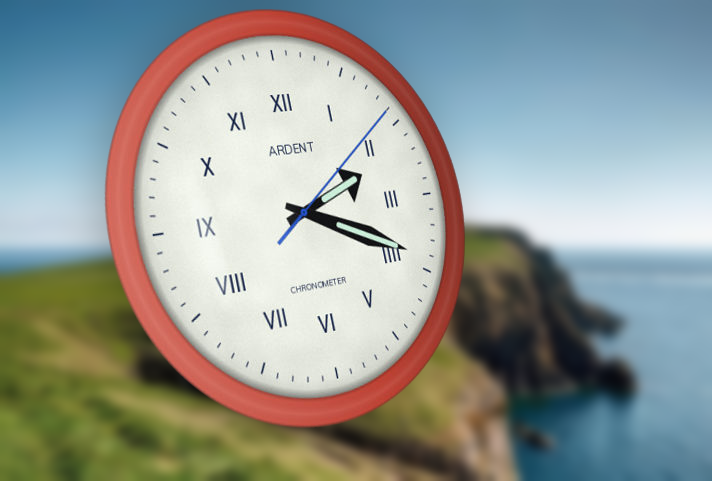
2:19:09
